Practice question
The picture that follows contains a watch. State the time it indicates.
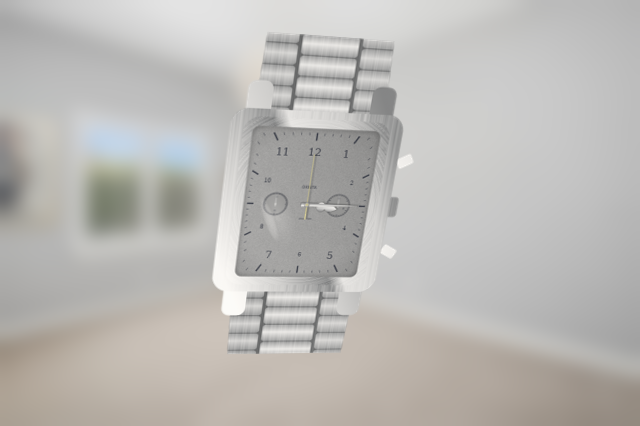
3:15
